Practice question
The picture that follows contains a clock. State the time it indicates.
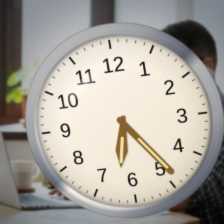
6:24
